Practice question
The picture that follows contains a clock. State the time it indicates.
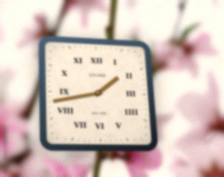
1:43
